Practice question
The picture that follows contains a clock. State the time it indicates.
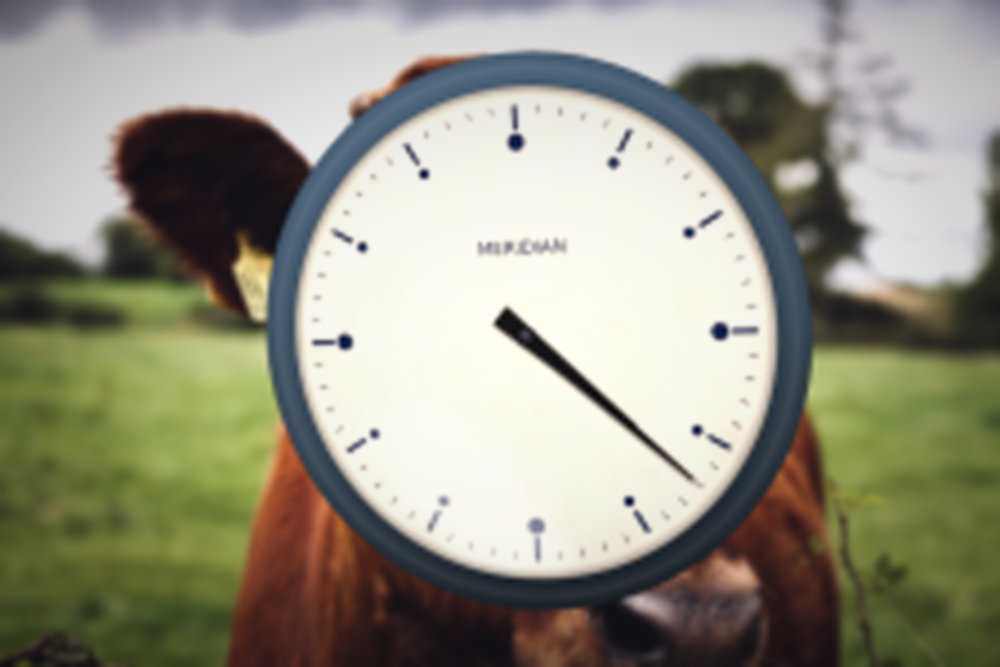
4:22
